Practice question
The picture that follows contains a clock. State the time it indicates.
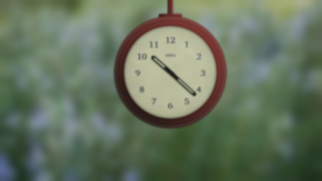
10:22
